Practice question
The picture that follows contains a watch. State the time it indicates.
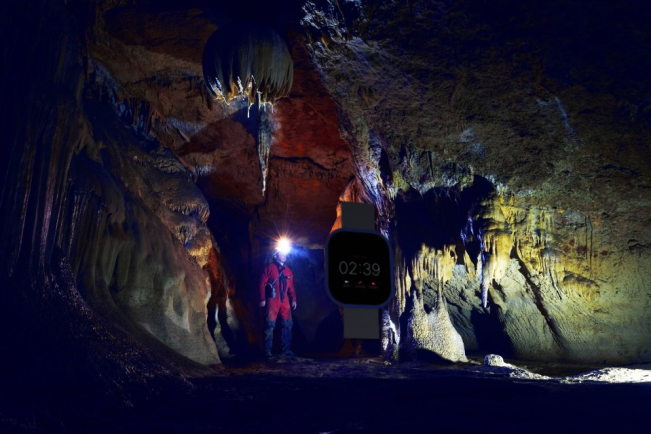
2:39
